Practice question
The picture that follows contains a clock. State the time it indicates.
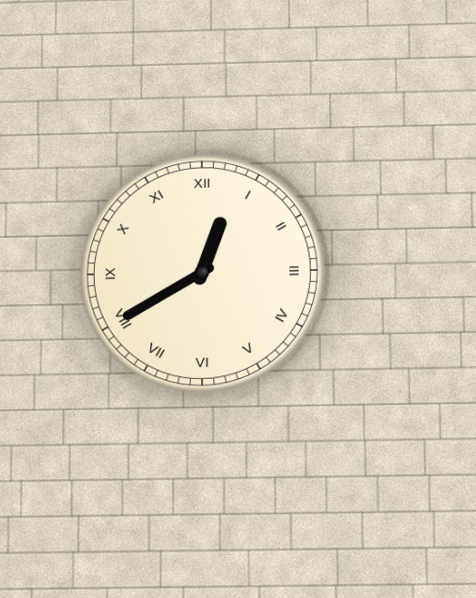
12:40
